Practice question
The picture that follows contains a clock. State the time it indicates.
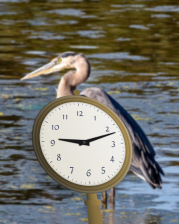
9:12
